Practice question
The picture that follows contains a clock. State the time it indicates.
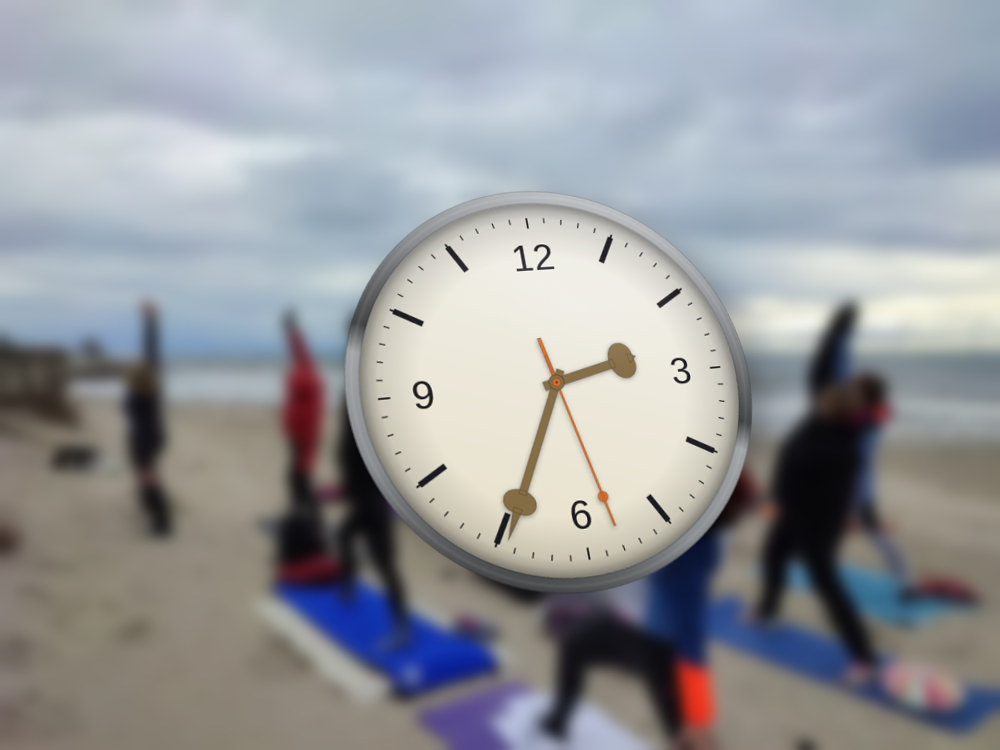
2:34:28
